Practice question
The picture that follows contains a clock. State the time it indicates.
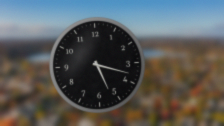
5:18
